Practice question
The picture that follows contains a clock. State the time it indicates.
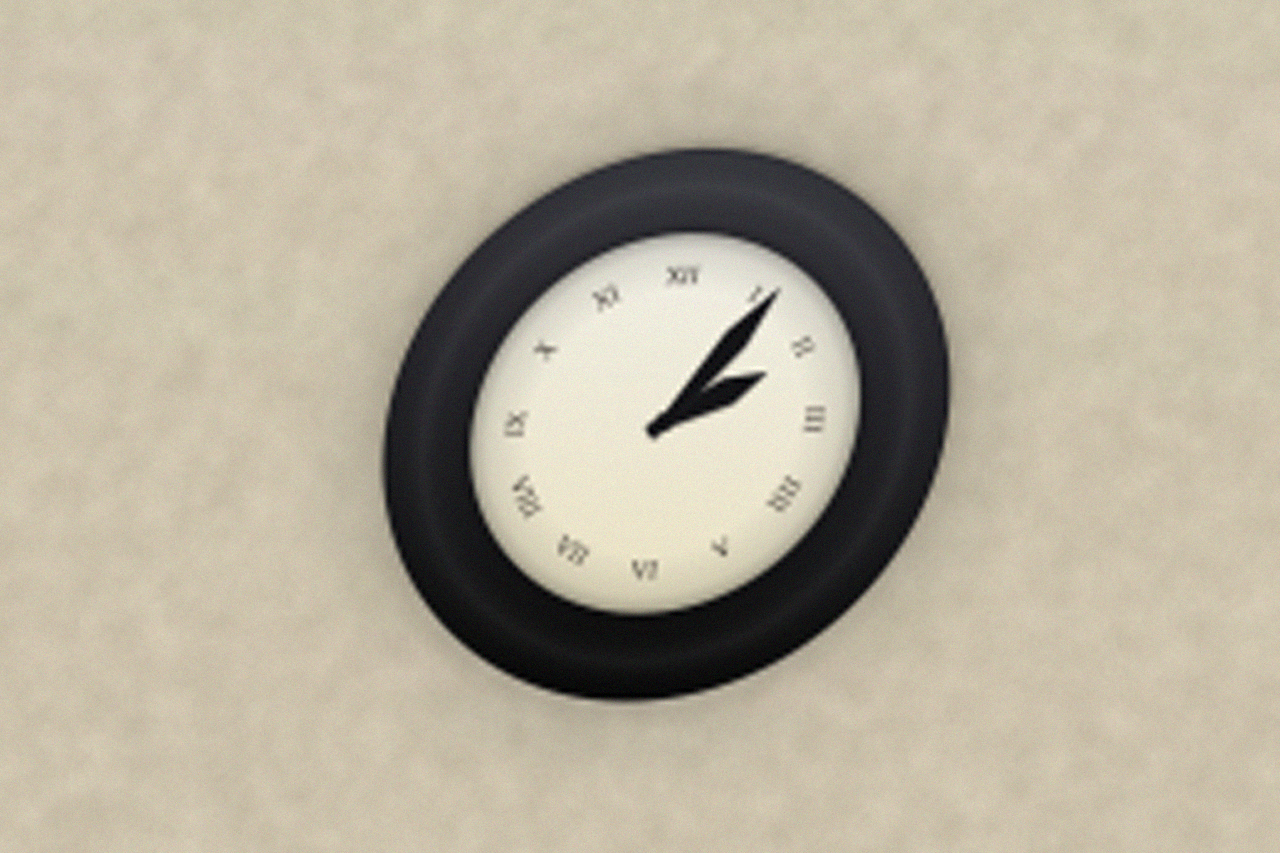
2:06
